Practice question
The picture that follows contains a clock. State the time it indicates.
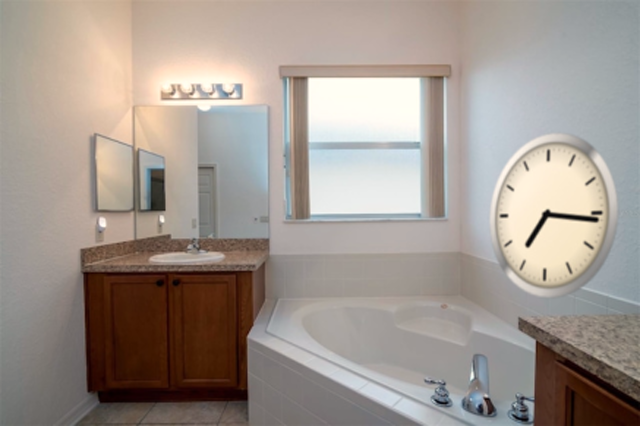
7:16
